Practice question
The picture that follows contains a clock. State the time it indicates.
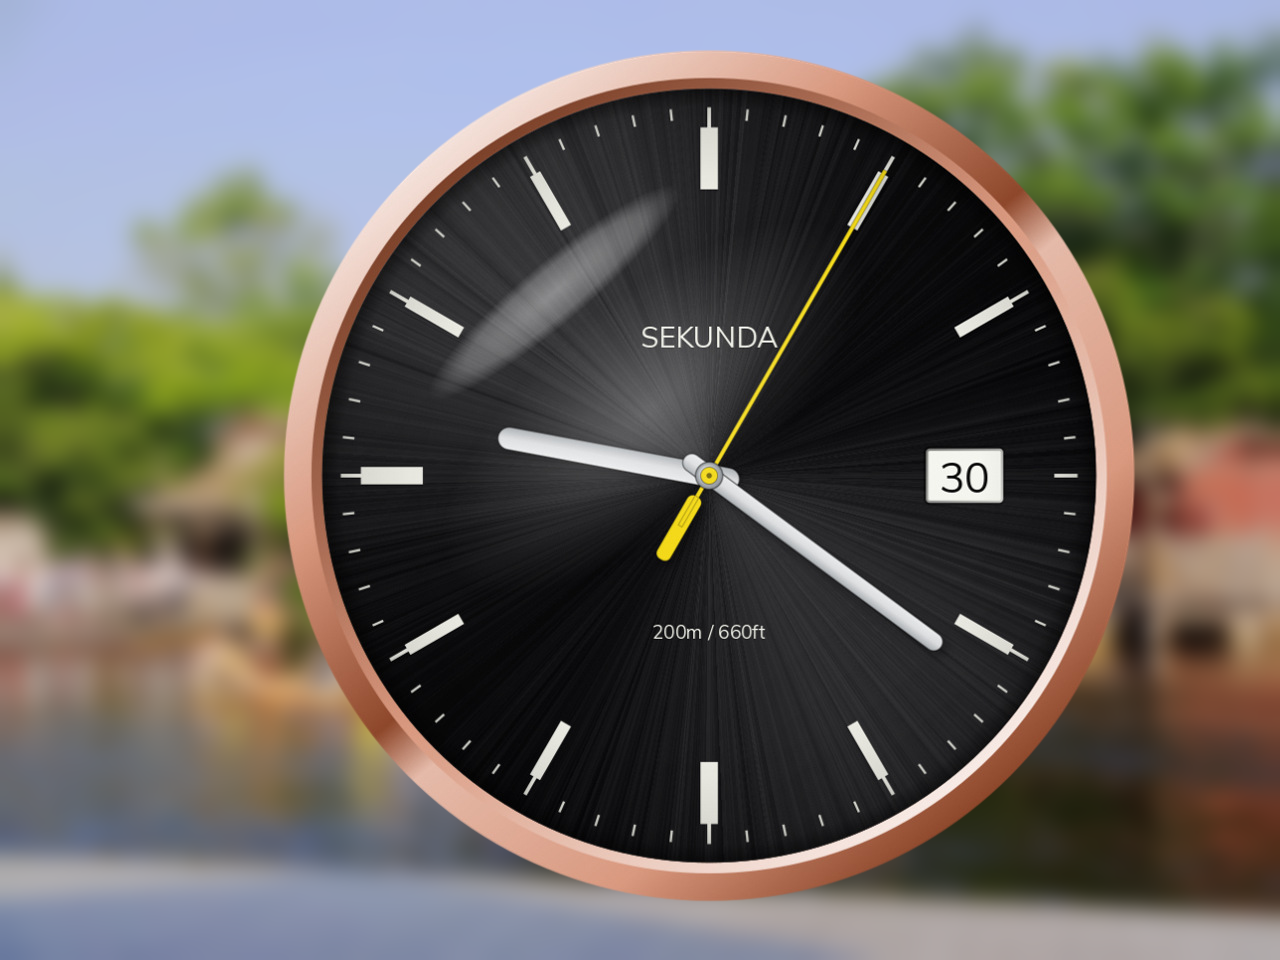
9:21:05
